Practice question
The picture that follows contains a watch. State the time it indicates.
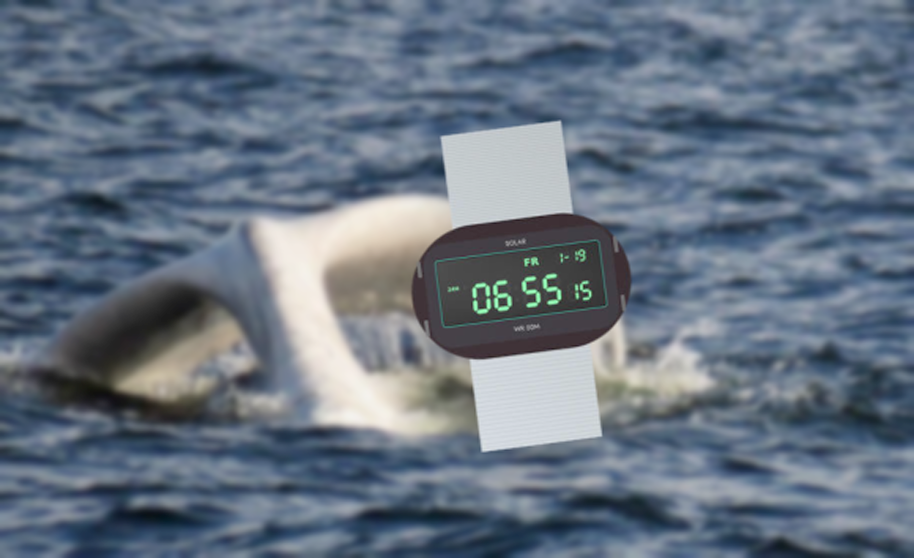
6:55:15
